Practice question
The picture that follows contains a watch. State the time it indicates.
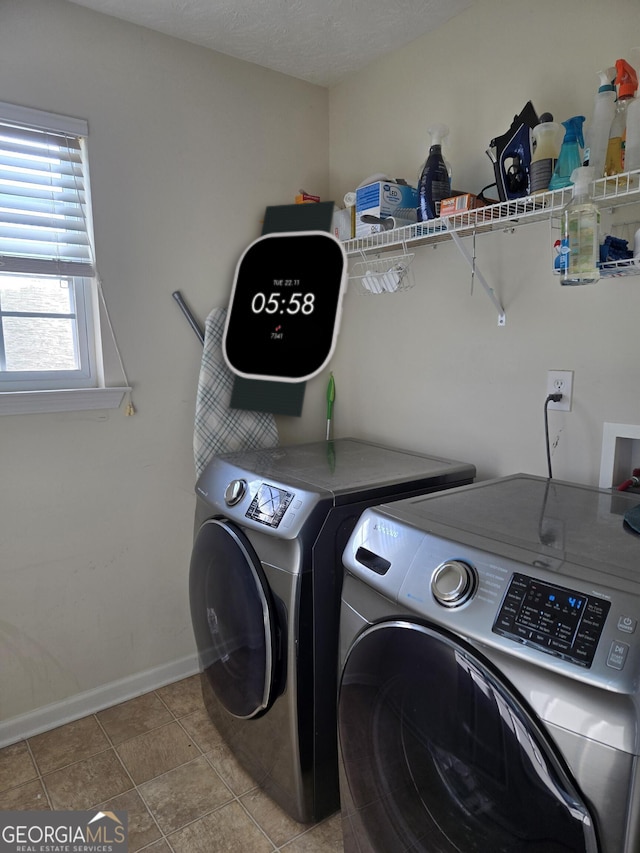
5:58
